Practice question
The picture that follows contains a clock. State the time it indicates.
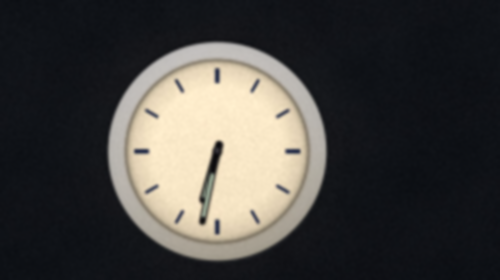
6:32
